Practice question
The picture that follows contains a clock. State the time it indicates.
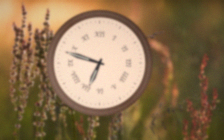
6:48
